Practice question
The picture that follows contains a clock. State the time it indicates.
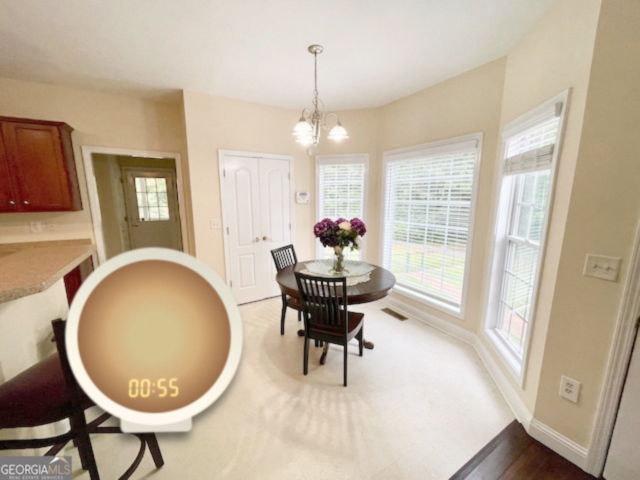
0:55
